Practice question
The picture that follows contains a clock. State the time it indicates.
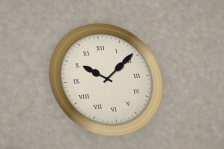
10:09
